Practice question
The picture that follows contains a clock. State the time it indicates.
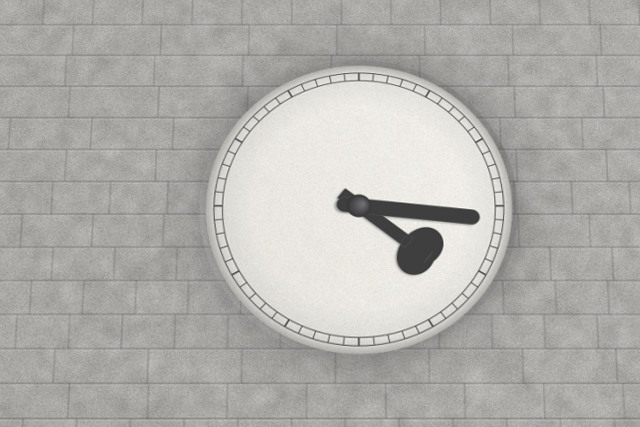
4:16
